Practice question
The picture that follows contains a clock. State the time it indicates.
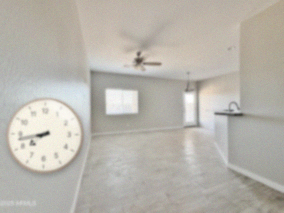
7:43
